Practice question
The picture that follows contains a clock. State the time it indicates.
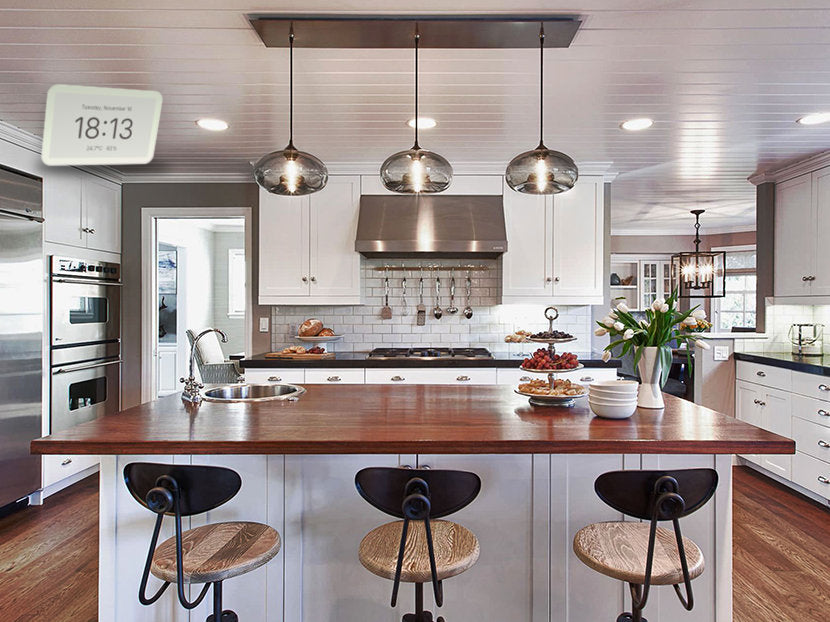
18:13
